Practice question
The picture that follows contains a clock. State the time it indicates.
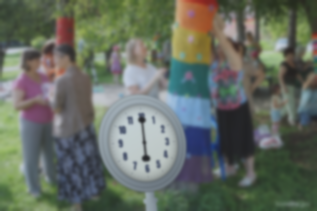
6:00
